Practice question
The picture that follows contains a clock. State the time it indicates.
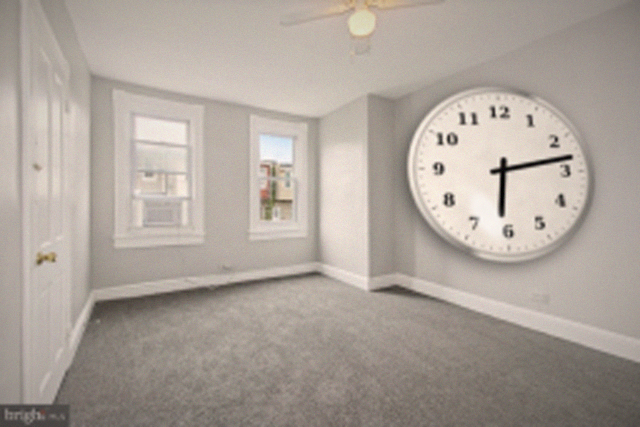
6:13
